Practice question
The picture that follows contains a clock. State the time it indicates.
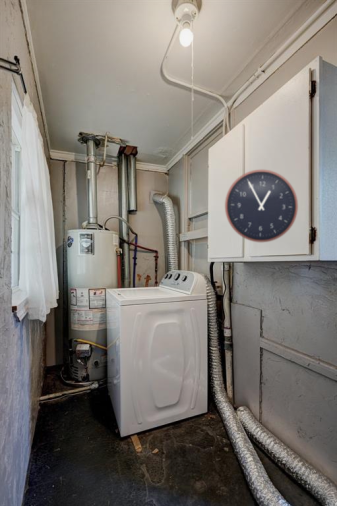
12:55
